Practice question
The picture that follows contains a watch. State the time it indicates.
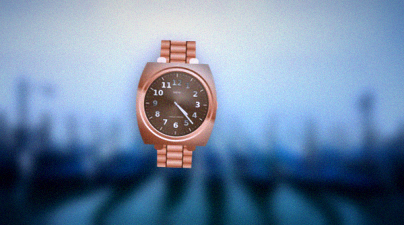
4:23
